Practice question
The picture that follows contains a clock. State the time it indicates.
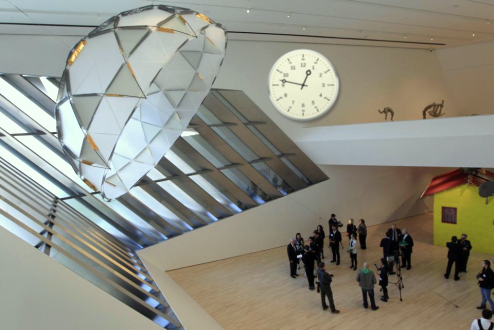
12:47
